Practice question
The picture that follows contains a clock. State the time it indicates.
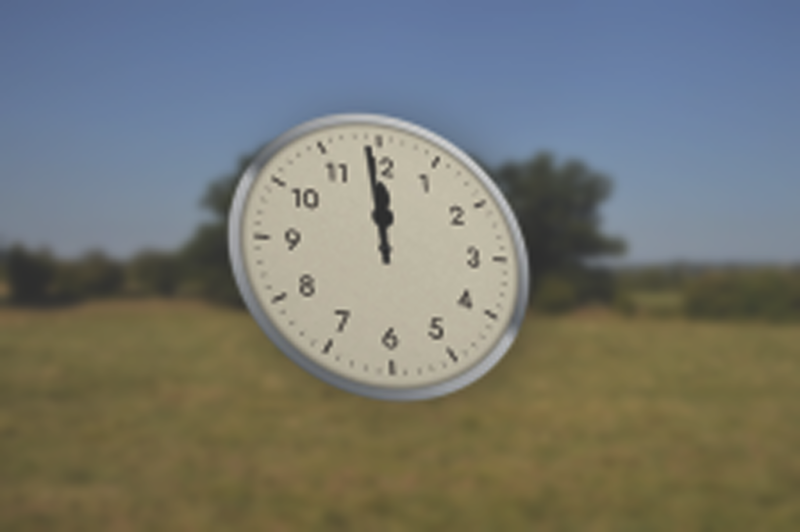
11:59
